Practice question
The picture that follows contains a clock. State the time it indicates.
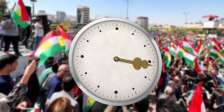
3:16
